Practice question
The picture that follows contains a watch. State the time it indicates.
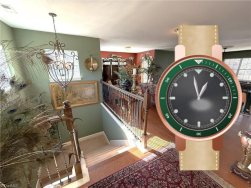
12:58
